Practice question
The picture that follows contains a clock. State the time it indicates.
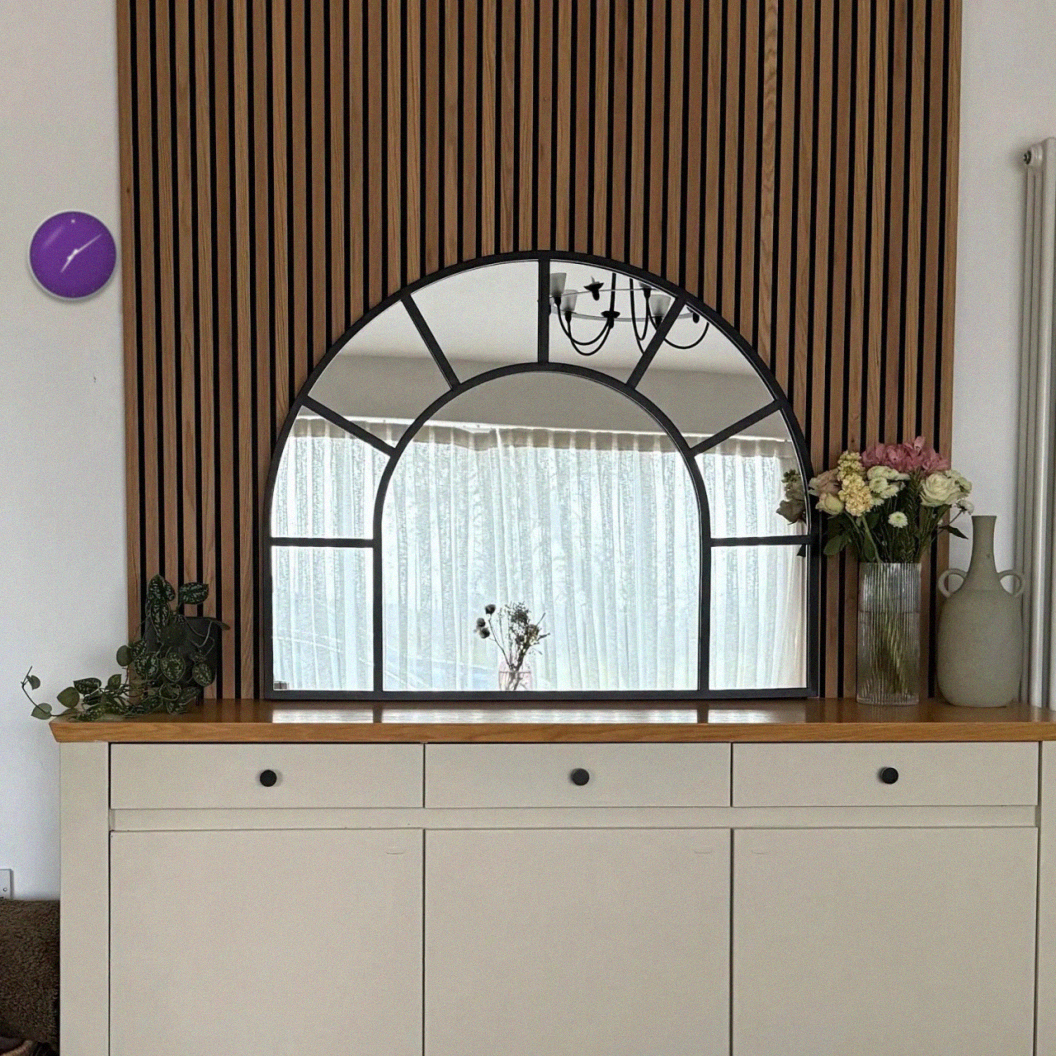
7:09
